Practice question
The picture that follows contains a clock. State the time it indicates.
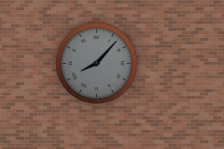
8:07
